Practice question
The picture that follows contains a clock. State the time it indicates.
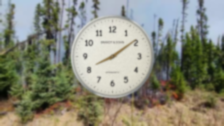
8:09
